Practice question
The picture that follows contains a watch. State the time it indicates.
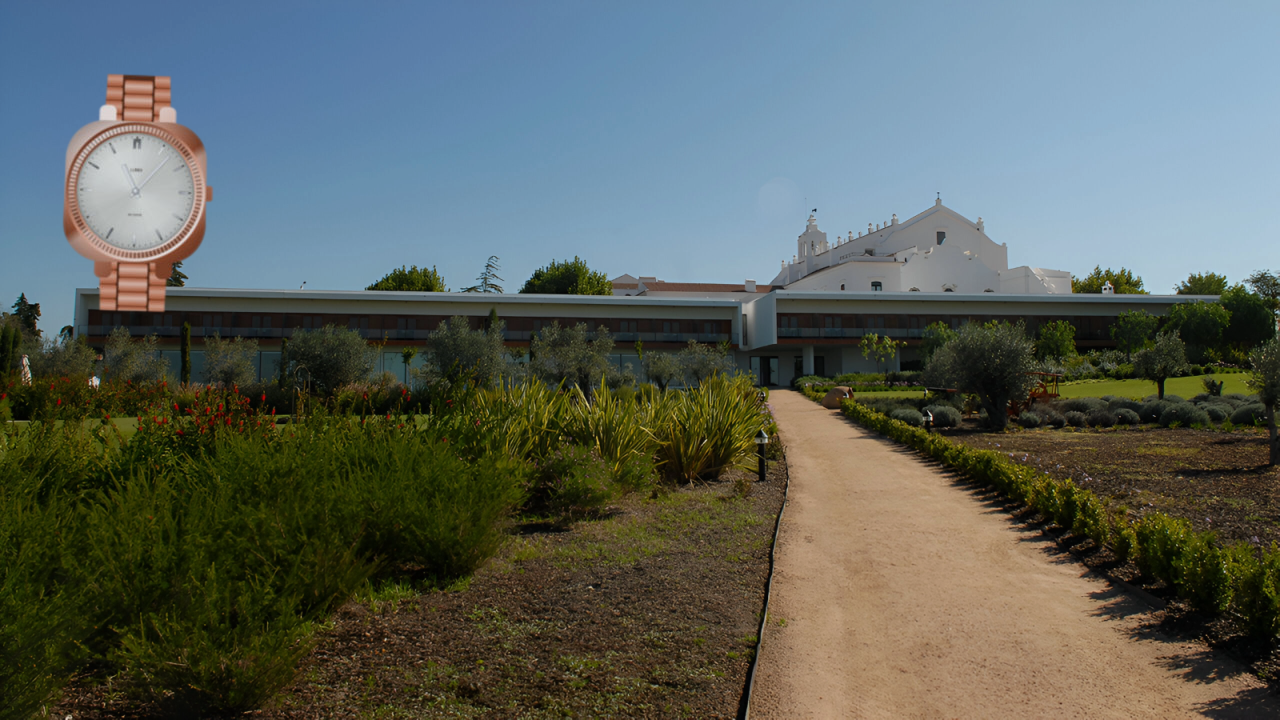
11:07
